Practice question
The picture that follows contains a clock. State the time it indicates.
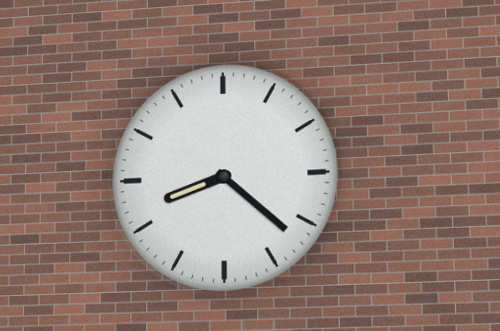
8:22
